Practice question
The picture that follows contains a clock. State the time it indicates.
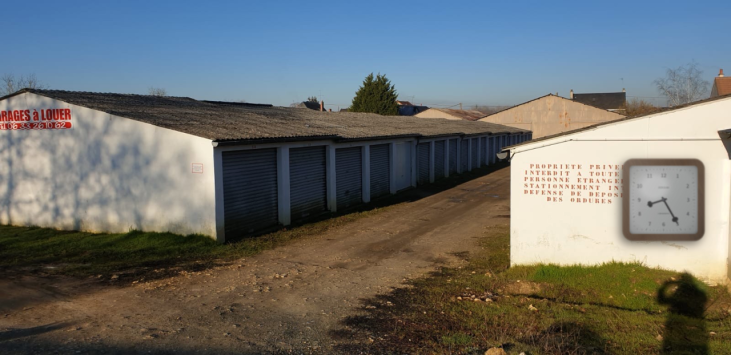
8:25
